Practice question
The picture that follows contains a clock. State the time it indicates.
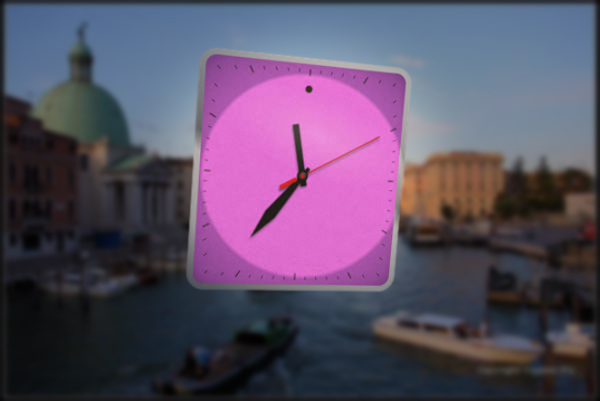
11:36:10
